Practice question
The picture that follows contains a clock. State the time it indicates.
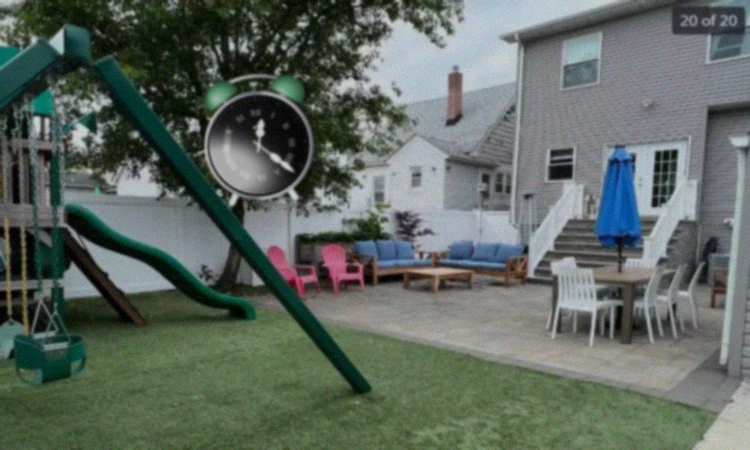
12:22
